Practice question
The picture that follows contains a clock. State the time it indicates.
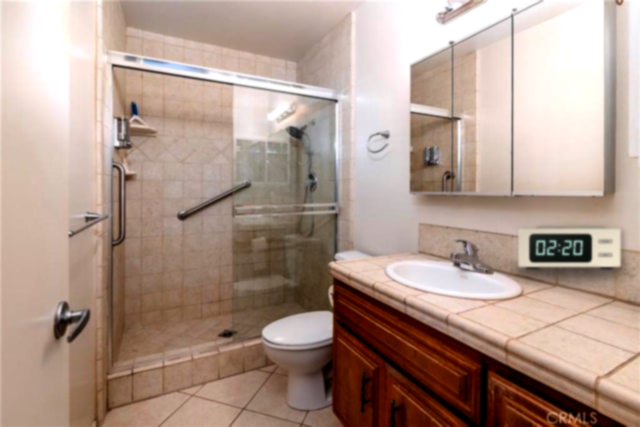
2:20
